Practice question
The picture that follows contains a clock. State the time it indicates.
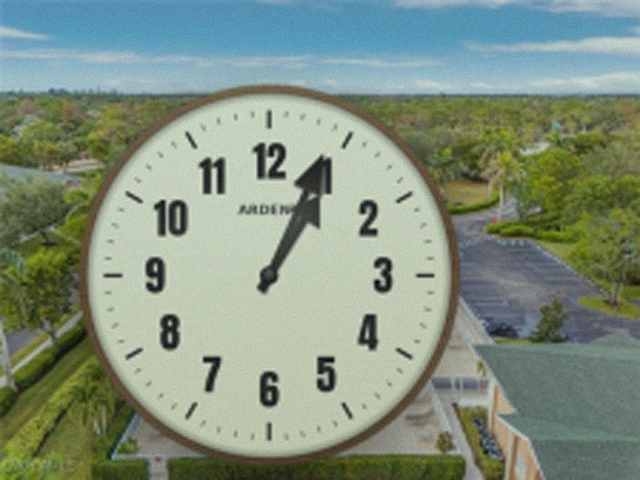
1:04
